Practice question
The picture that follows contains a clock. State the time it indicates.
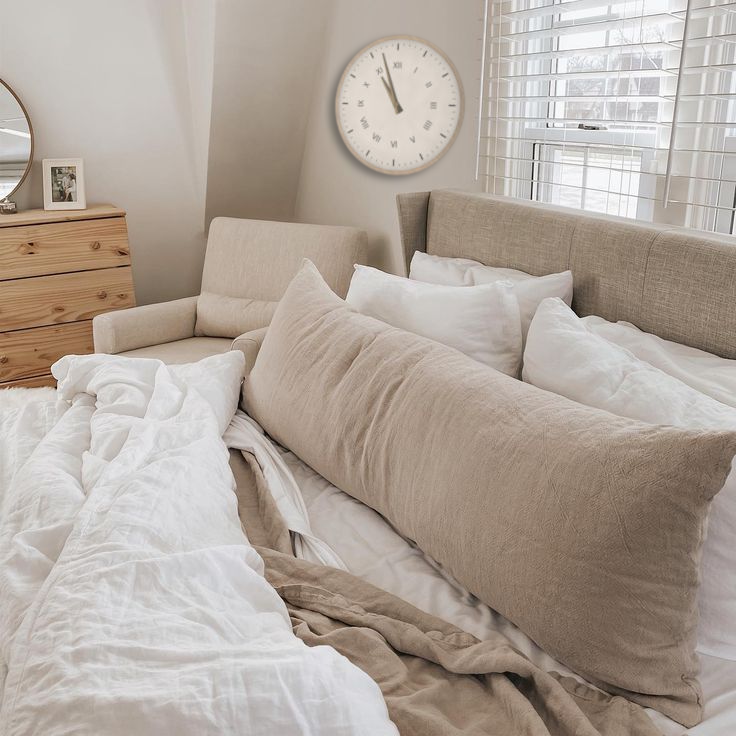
10:57
